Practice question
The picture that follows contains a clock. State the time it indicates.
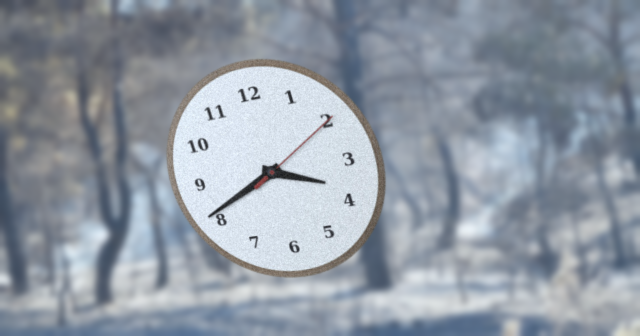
3:41:10
